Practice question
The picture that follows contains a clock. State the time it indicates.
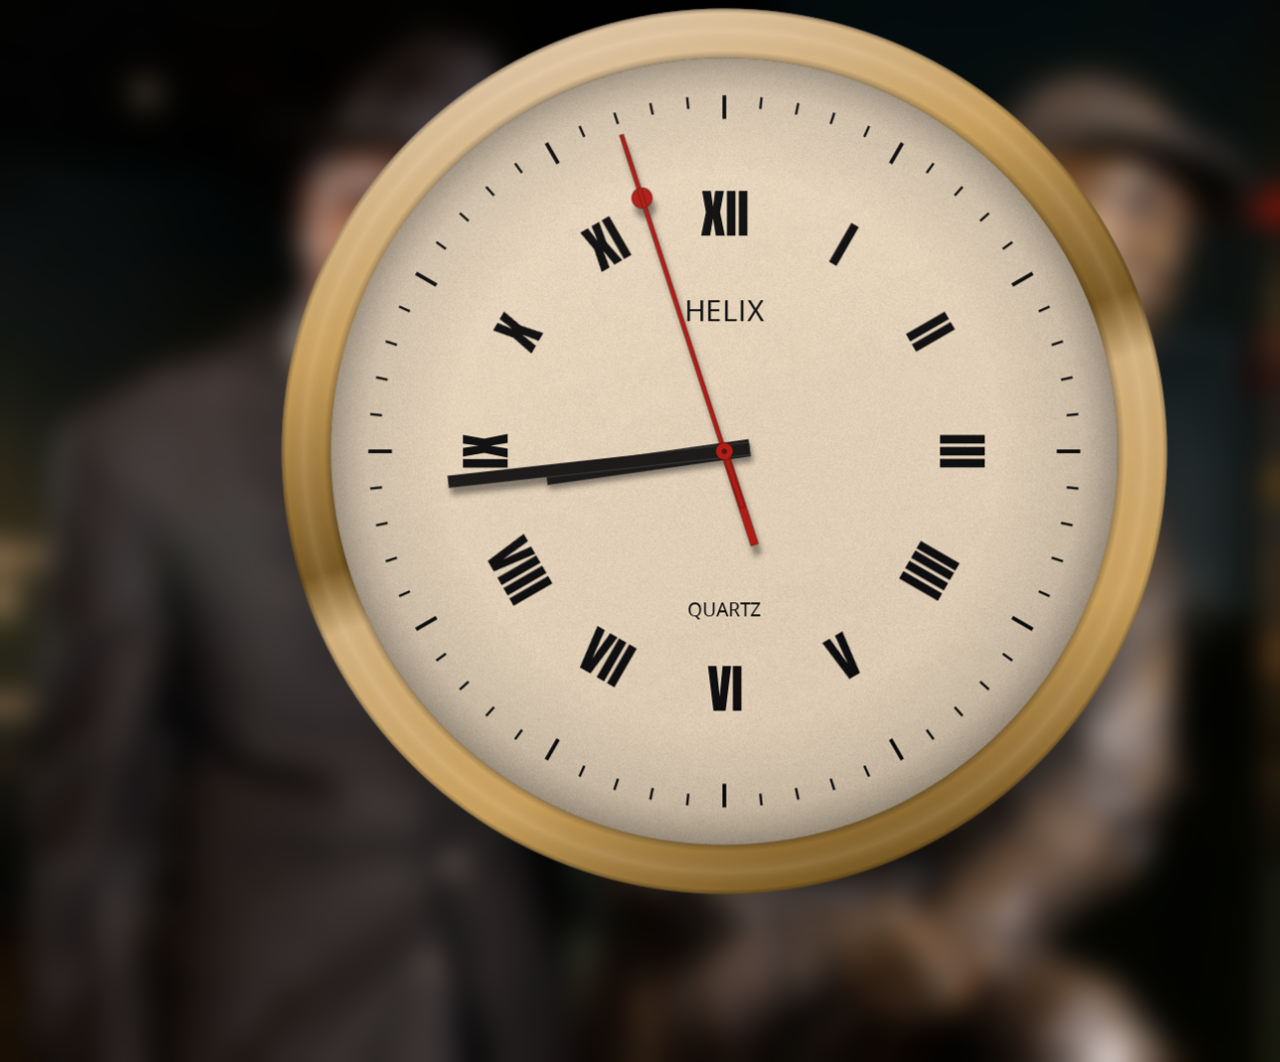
8:43:57
